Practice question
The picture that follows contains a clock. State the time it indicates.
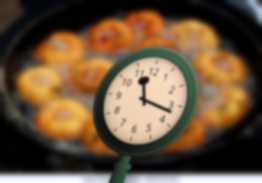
11:17
